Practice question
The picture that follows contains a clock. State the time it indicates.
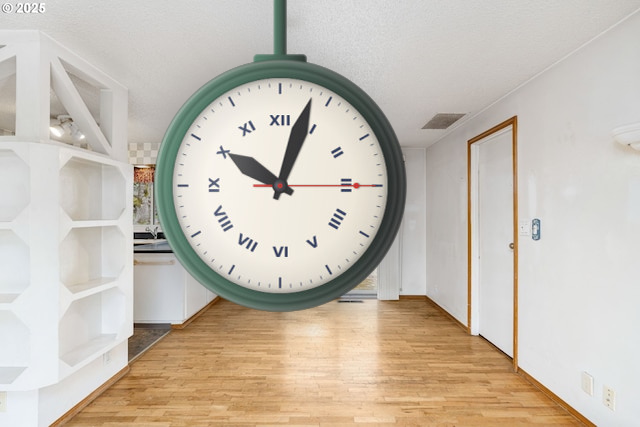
10:03:15
